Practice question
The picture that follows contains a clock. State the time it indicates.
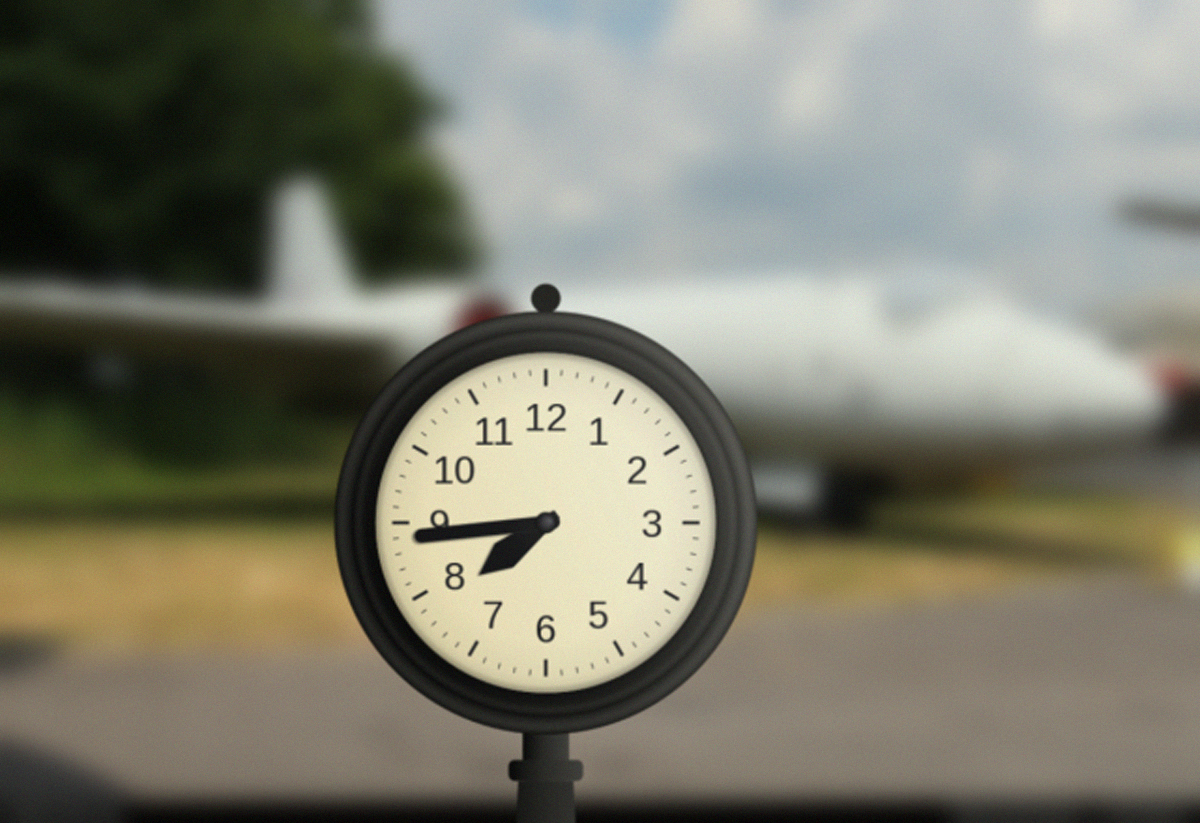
7:44
